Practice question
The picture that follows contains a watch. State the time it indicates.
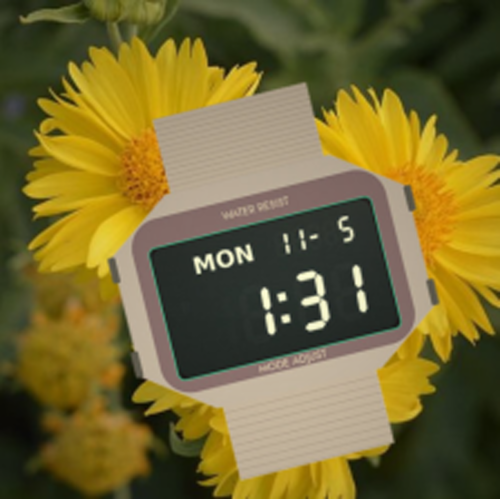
1:31
